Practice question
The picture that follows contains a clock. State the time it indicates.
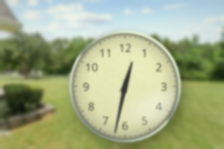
12:32
